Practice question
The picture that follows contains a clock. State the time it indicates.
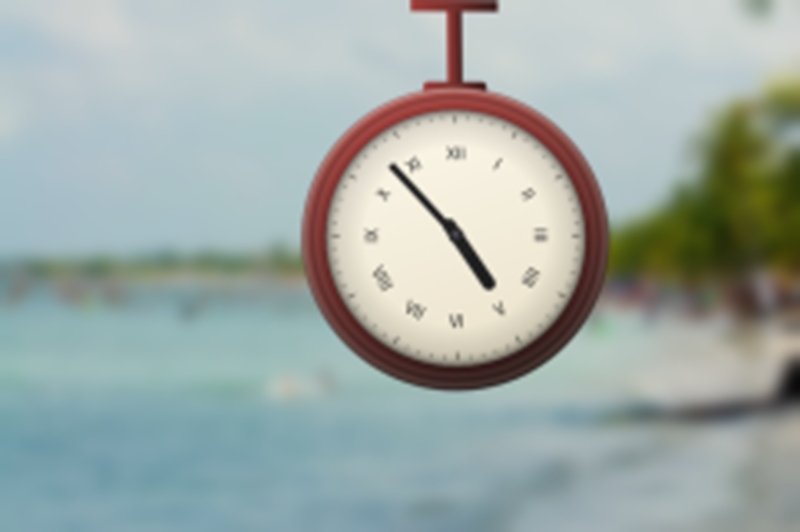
4:53
